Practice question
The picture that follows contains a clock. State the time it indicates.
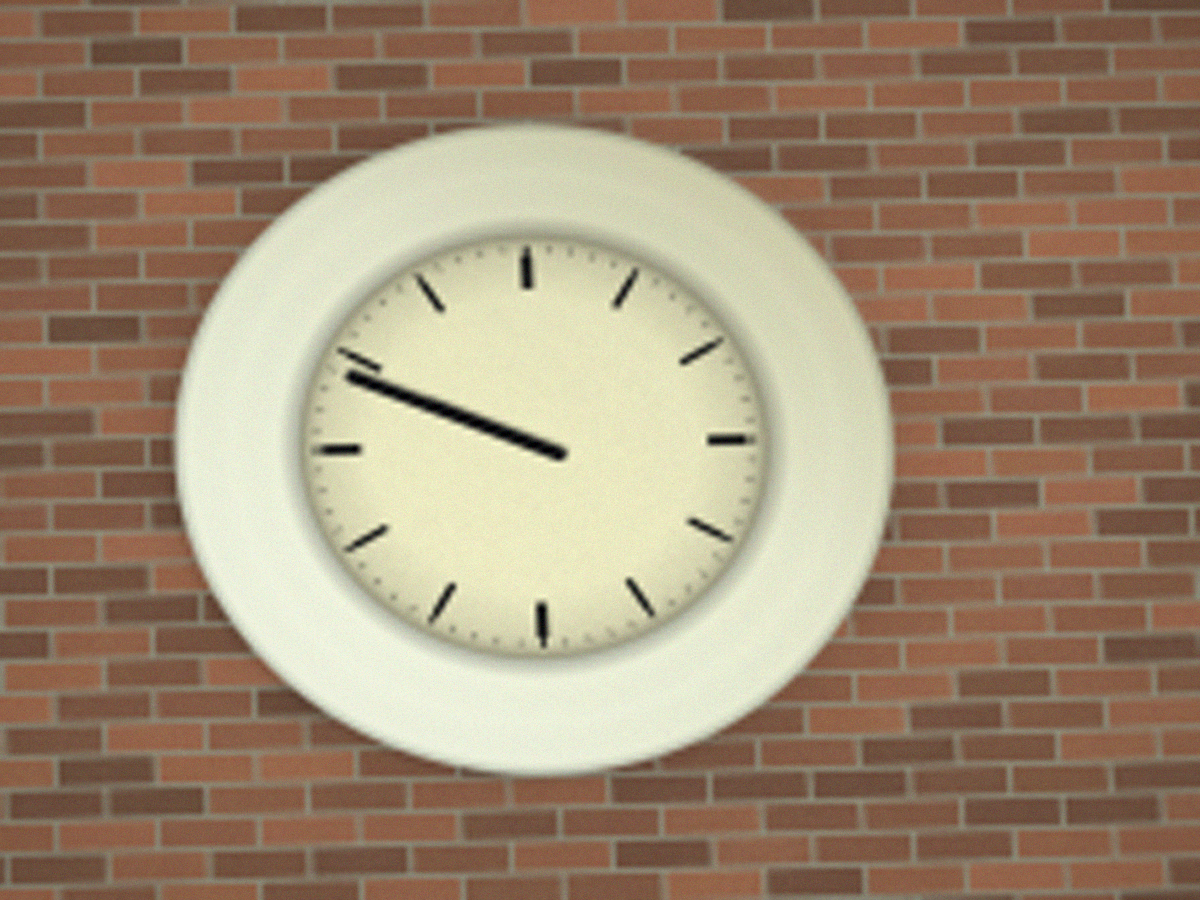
9:49
